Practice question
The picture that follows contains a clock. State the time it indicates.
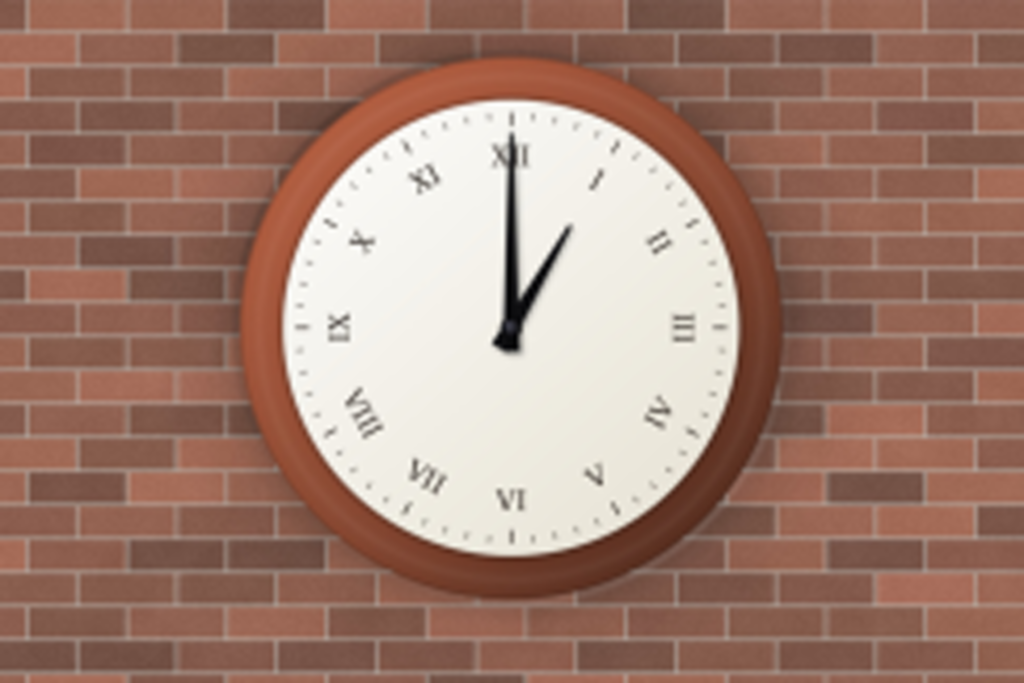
1:00
